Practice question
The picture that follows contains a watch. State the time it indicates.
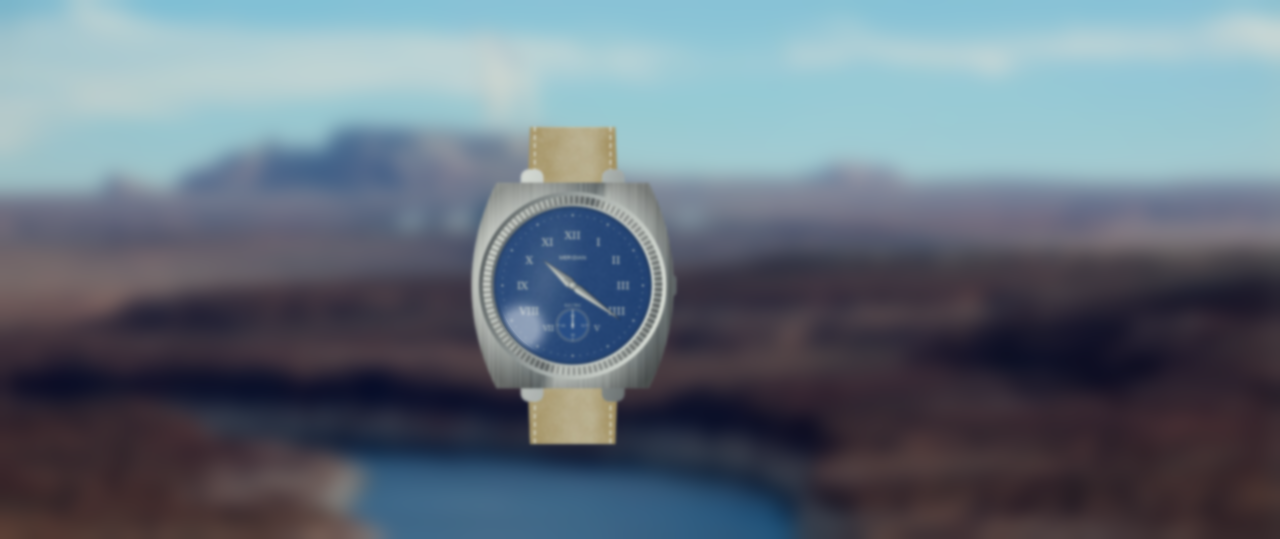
10:21
